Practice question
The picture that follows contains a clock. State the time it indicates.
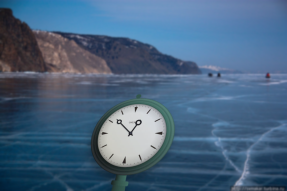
12:52
